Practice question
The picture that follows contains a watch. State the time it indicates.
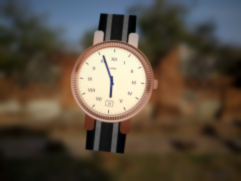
5:56
